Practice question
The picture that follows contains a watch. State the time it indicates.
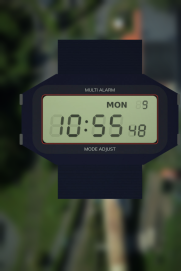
10:55:48
